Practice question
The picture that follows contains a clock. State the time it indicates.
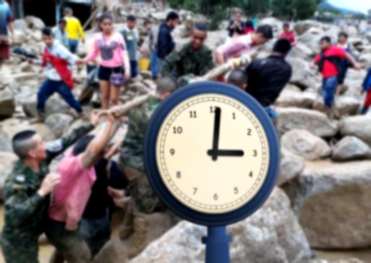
3:01
